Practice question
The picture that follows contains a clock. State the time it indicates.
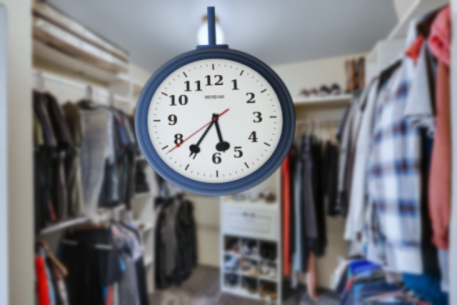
5:35:39
